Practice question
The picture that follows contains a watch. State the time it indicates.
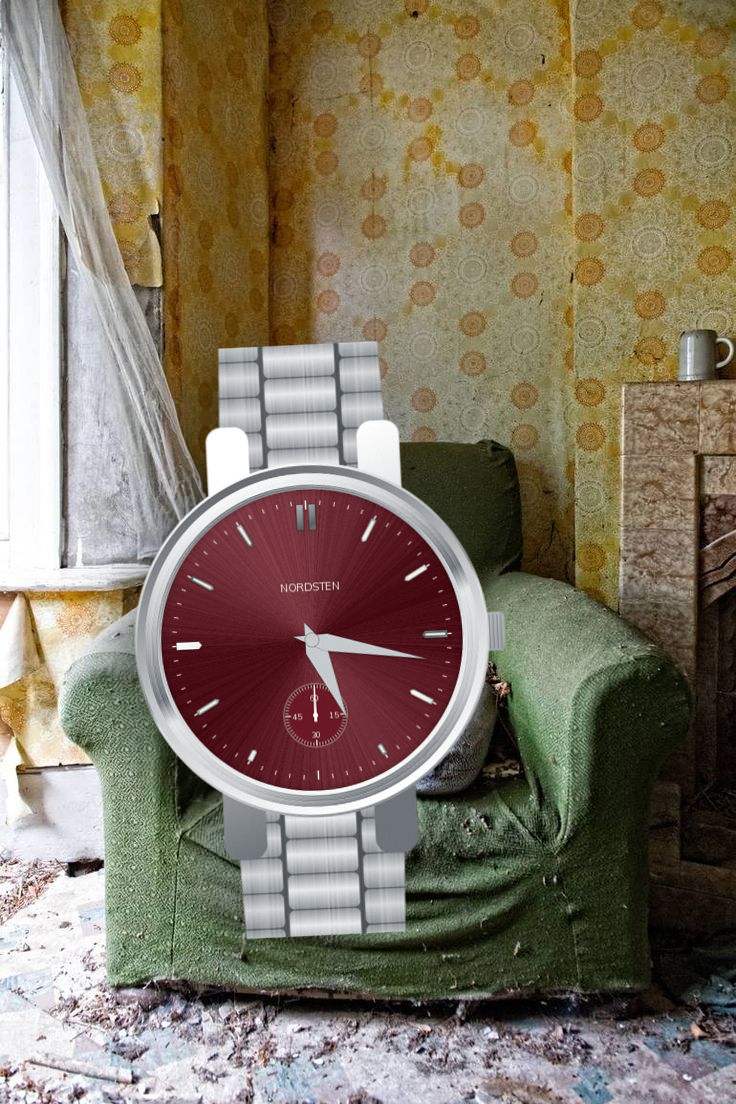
5:17
